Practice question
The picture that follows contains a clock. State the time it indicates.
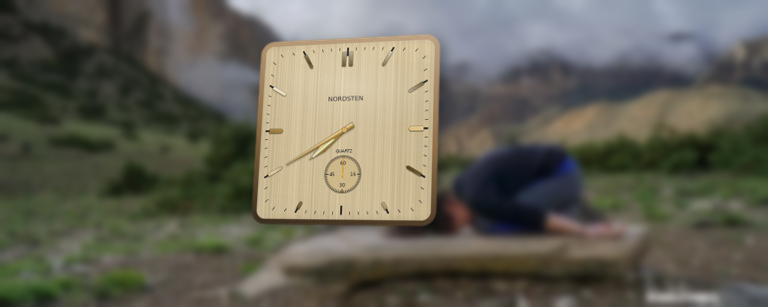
7:40
